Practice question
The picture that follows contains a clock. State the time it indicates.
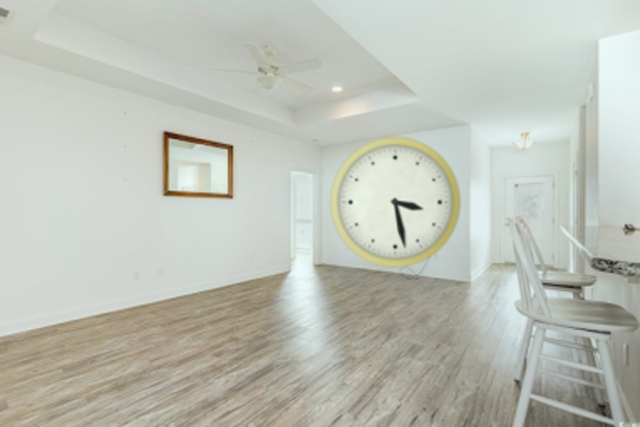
3:28
